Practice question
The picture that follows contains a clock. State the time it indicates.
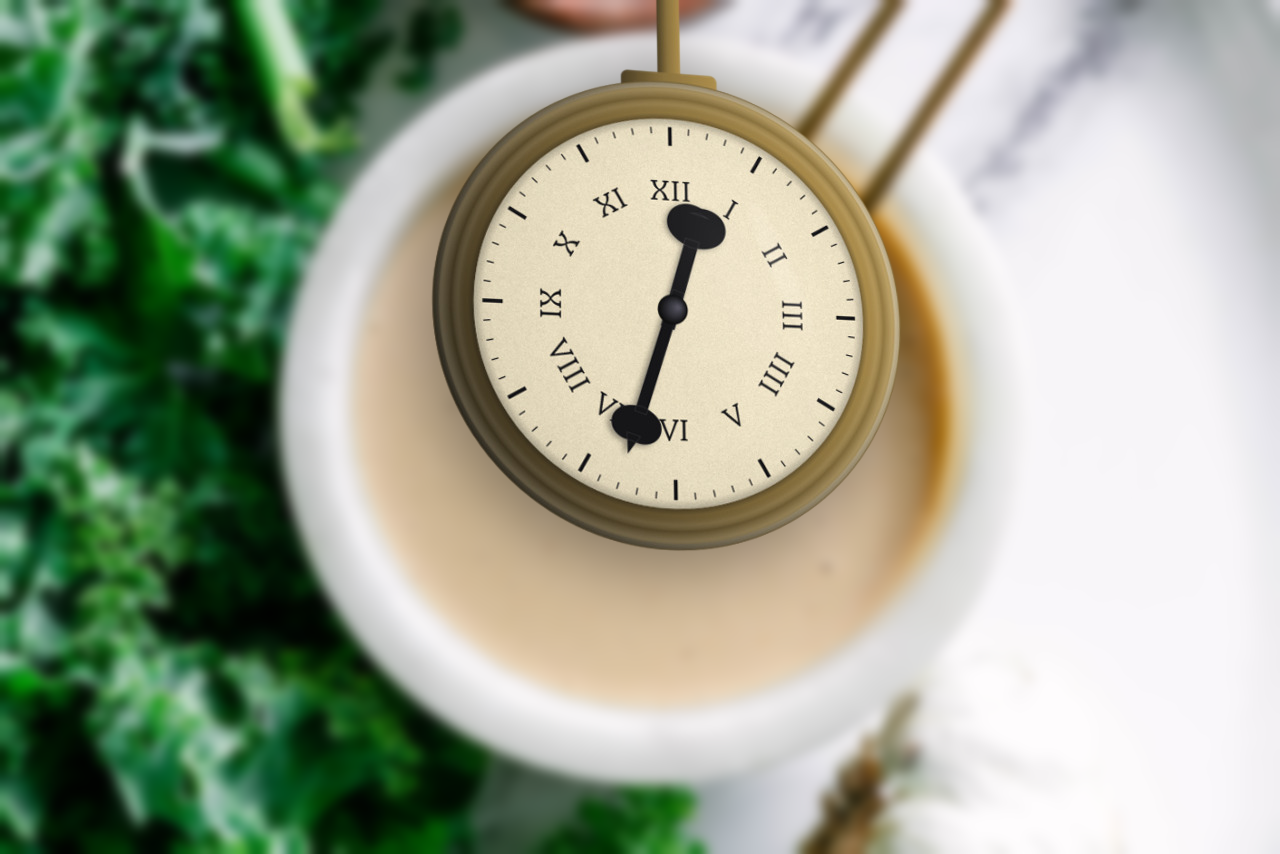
12:33
